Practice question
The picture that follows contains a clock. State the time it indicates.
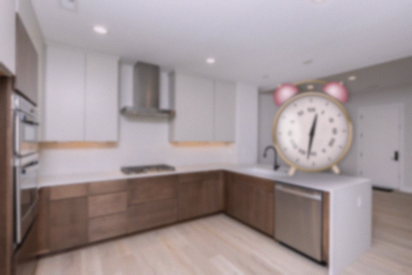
12:32
